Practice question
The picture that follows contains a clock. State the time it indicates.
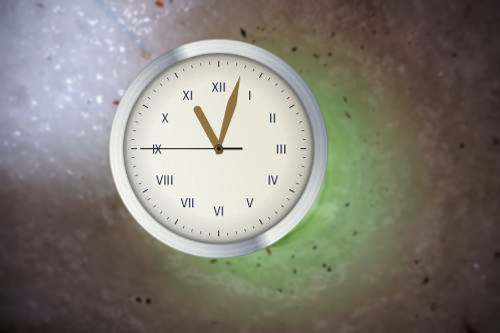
11:02:45
